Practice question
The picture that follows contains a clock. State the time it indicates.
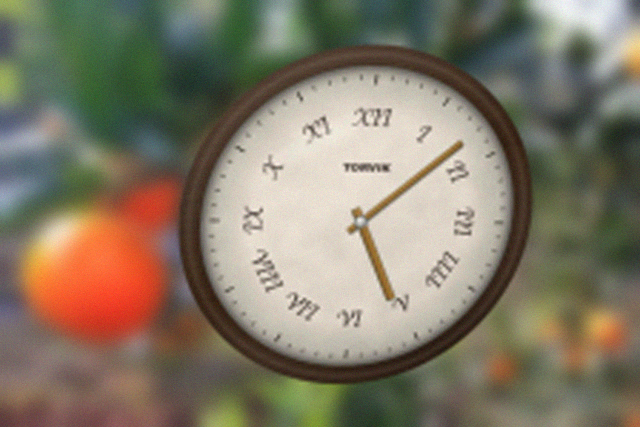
5:08
